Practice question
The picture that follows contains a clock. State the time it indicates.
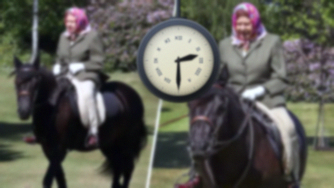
2:30
